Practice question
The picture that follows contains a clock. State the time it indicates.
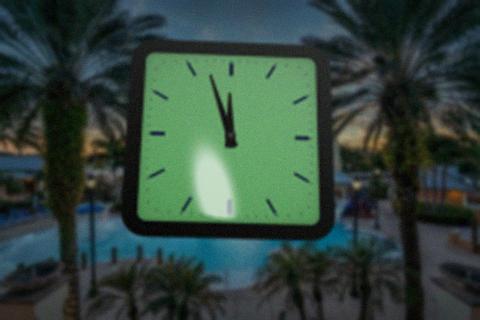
11:57
